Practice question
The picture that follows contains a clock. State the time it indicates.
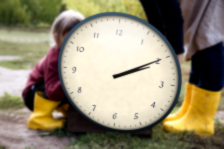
2:10
